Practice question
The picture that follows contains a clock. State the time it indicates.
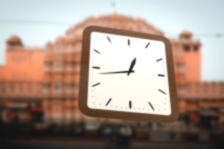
12:43
